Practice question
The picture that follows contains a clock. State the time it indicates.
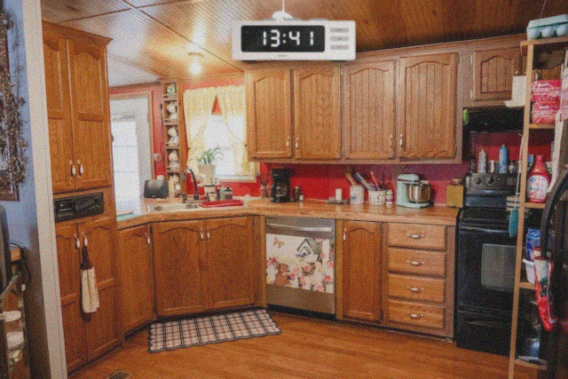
13:41
